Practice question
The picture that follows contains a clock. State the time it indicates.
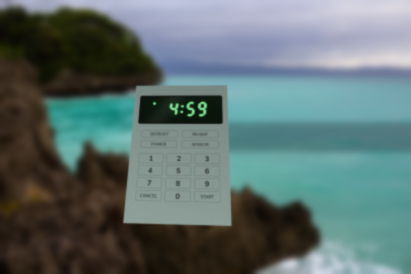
4:59
